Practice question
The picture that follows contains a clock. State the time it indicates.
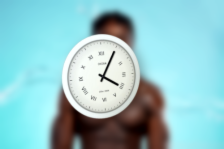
4:05
